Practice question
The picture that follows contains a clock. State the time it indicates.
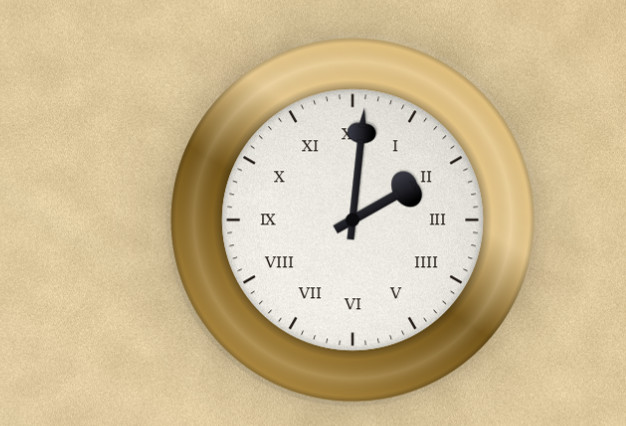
2:01
